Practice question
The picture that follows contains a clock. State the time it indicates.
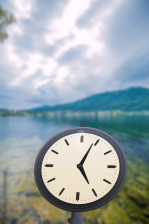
5:04
